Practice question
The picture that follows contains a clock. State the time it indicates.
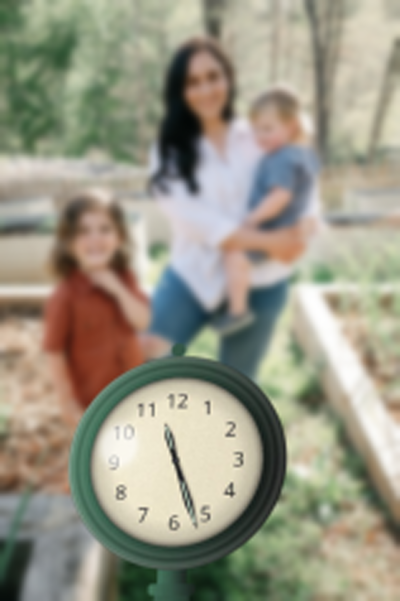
11:27
